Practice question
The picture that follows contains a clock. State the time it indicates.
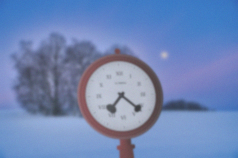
7:22
